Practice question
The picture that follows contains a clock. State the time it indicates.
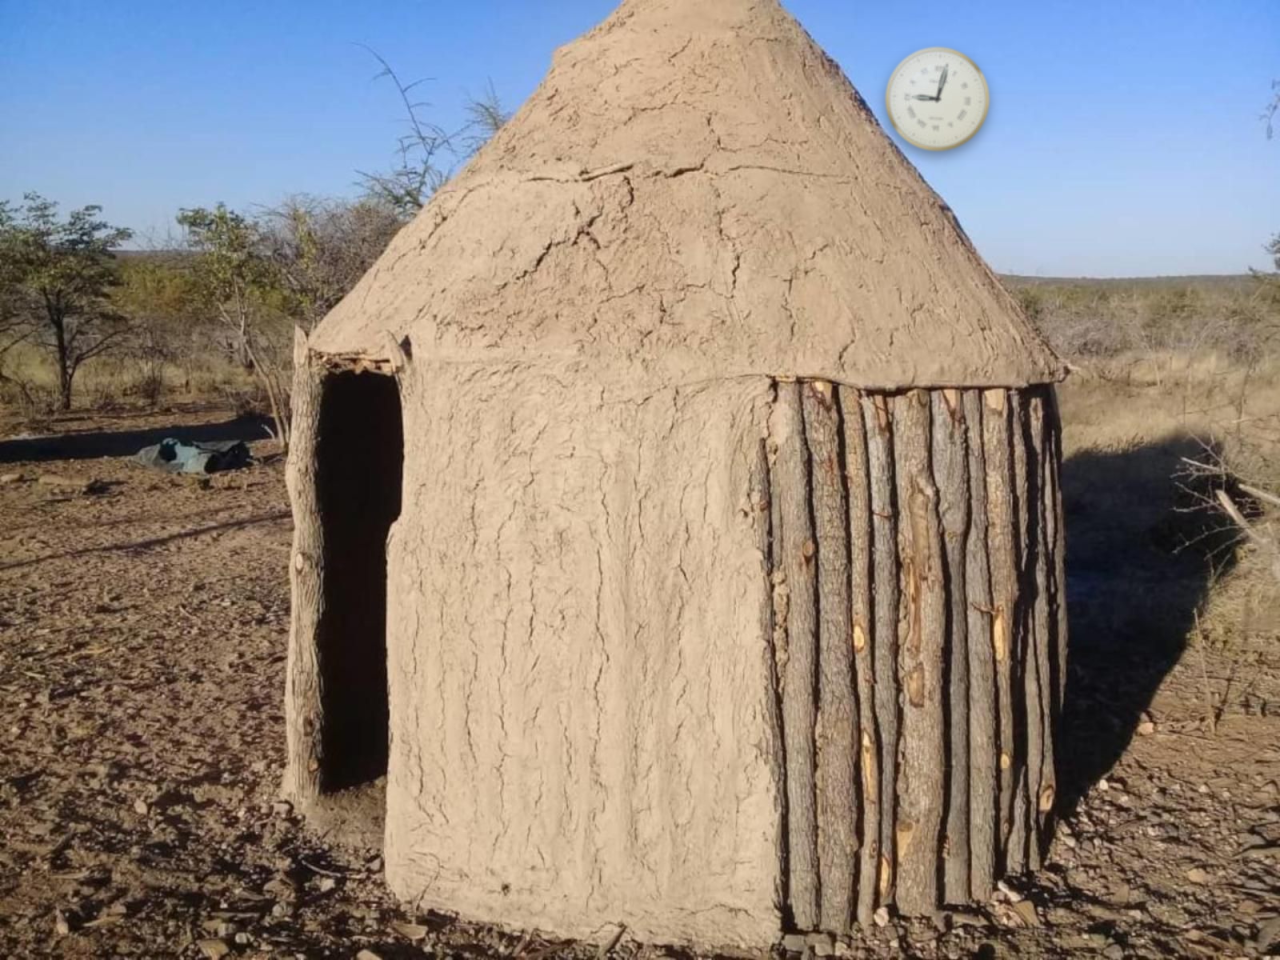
9:02
